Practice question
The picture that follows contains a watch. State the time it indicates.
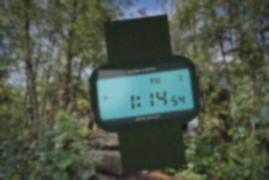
1:14
